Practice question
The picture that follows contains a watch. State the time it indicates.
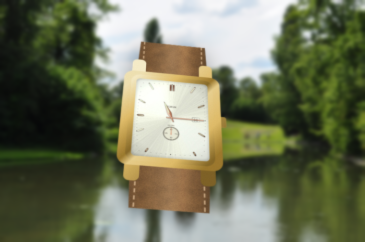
11:15
